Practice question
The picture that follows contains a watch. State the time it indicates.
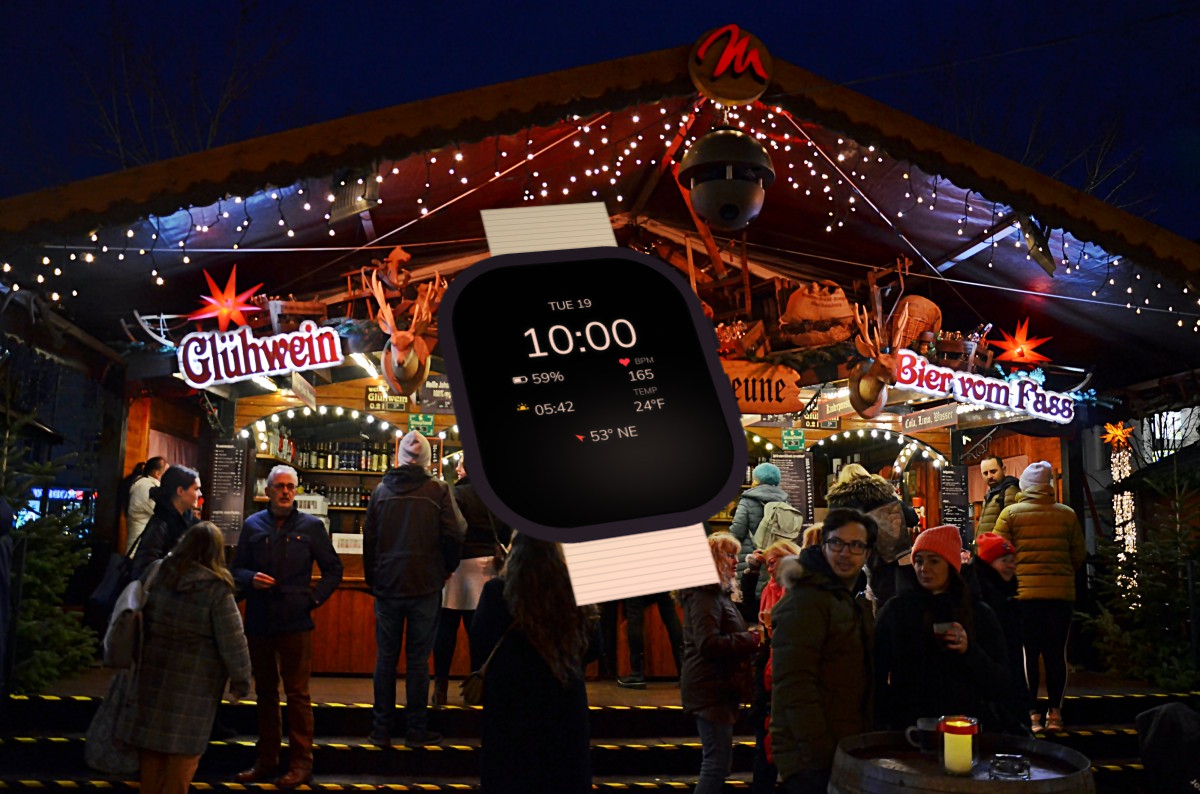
10:00
